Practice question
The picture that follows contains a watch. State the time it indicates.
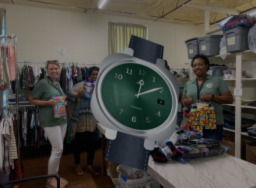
12:09
